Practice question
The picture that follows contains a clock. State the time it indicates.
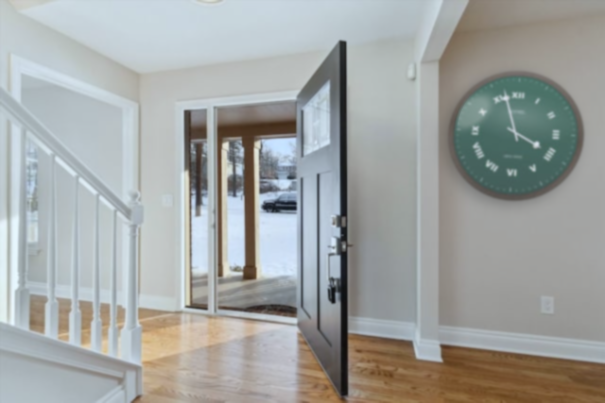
3:57
